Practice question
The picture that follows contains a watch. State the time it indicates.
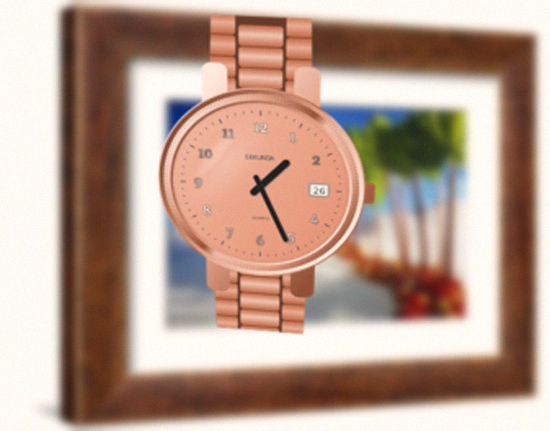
1:26
